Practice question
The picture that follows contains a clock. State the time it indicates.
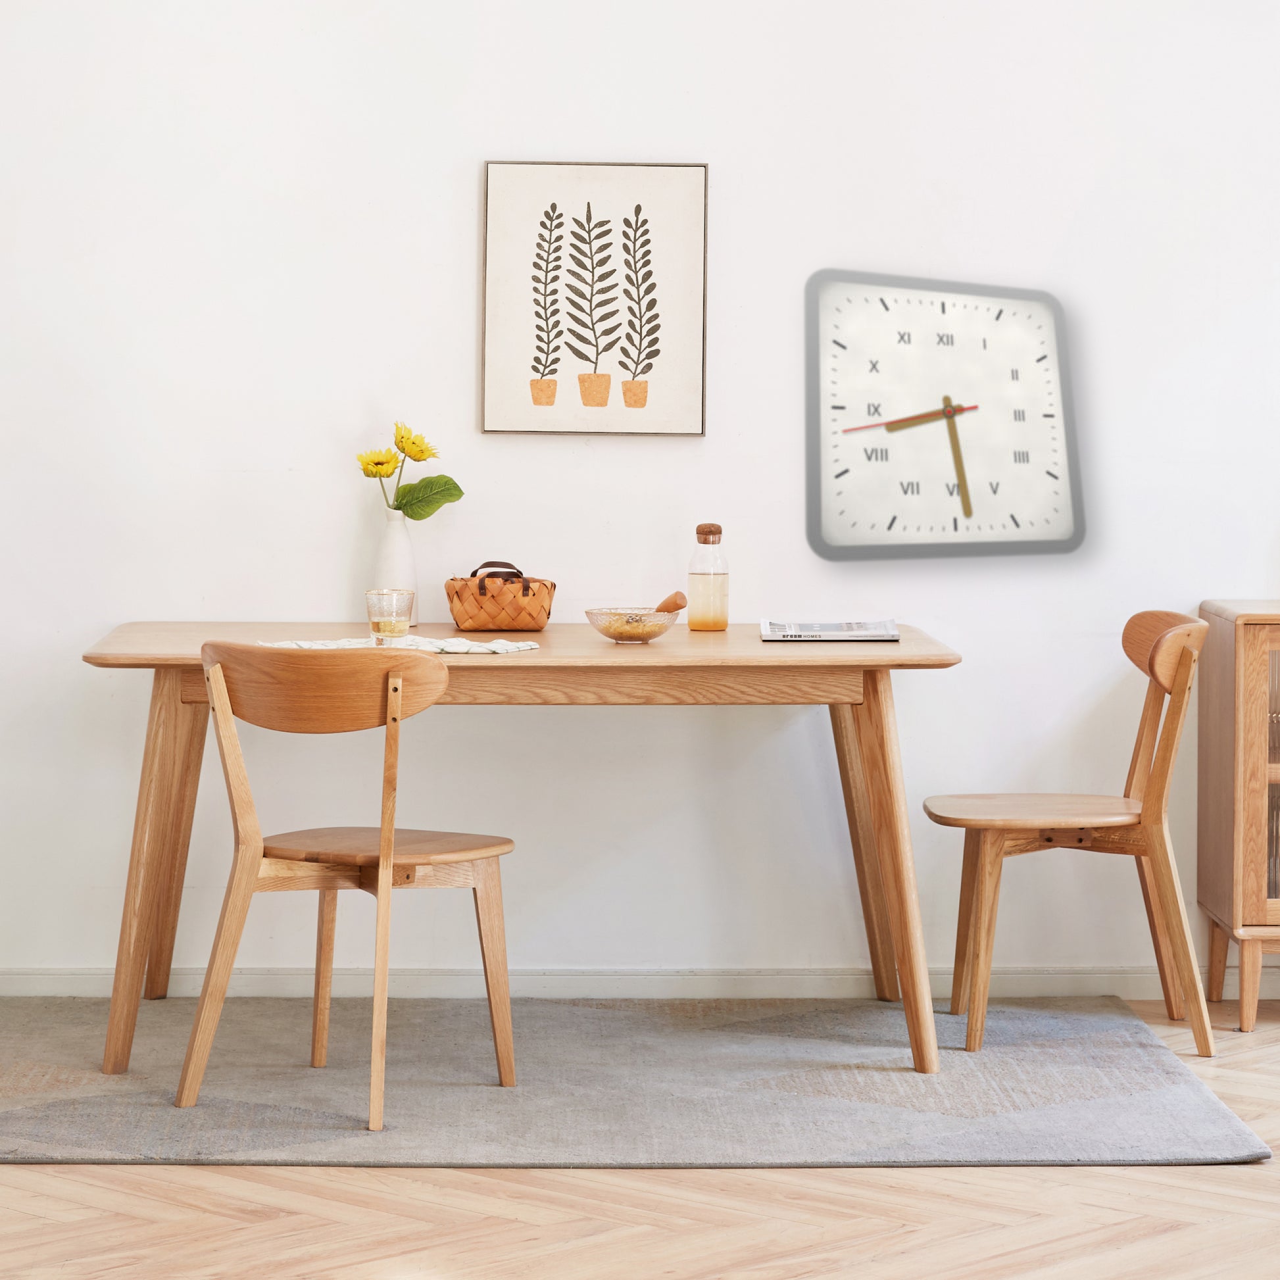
8:28:43
